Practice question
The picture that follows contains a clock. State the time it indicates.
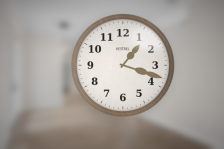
1:18
